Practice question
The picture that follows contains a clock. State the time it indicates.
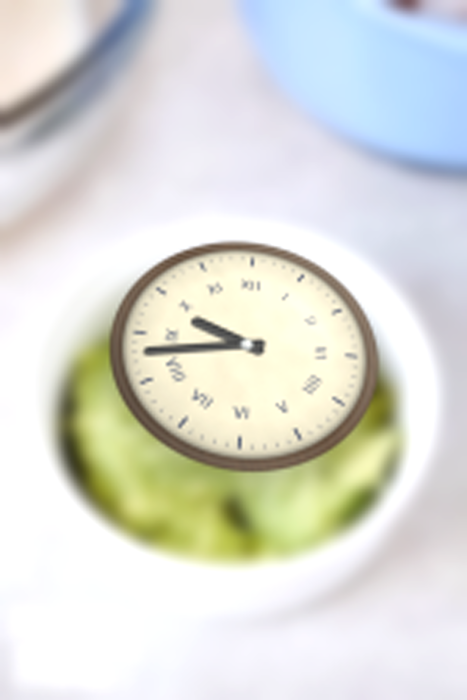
9:43
